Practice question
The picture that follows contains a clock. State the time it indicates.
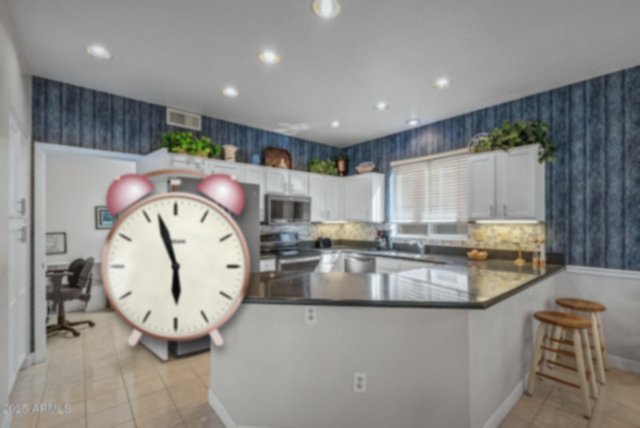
5:57
